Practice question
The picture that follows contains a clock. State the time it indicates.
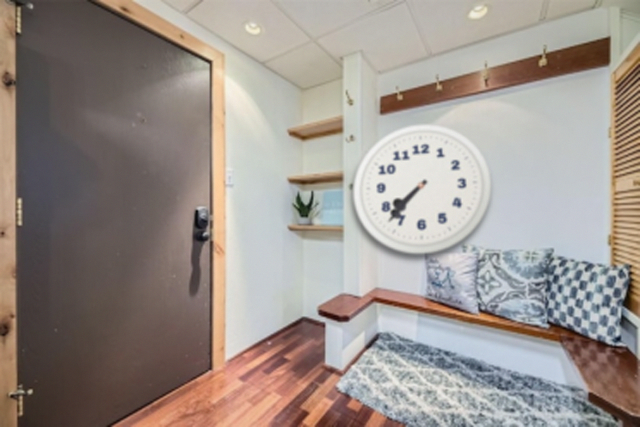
7:37
